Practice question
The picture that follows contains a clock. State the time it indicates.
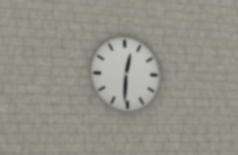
12:31
